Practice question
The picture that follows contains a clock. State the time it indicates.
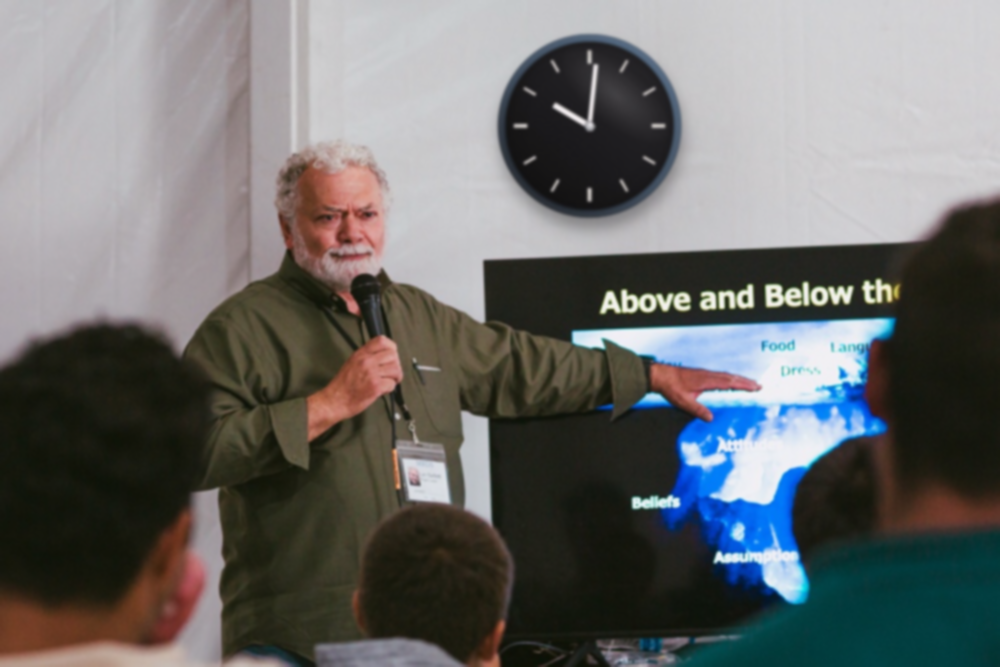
10:01
